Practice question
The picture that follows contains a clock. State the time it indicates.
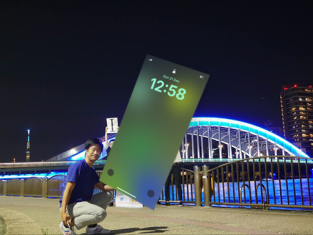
12:58
